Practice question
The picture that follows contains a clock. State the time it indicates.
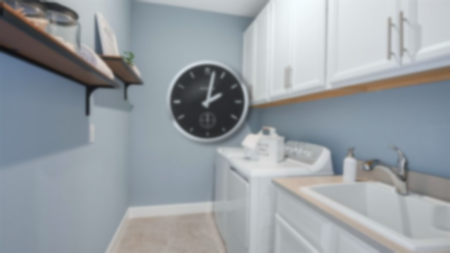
2:02
